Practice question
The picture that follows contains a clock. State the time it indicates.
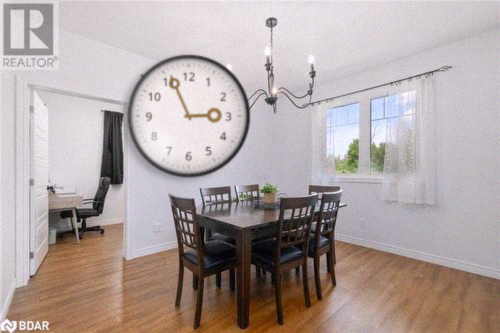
2:56
